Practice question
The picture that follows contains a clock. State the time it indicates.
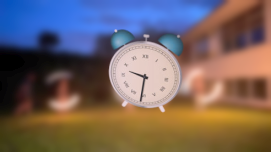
9:31
